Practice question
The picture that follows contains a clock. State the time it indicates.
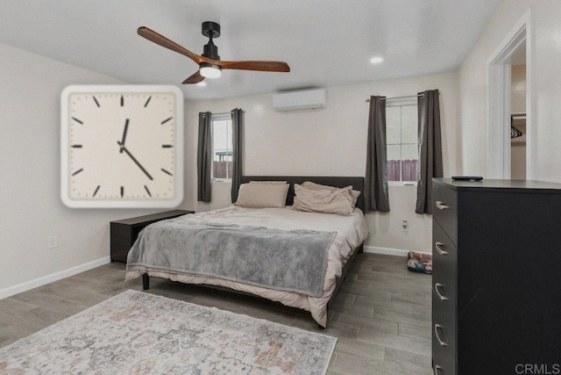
12:23
